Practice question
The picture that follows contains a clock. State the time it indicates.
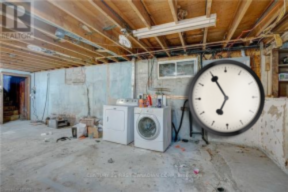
6:55
